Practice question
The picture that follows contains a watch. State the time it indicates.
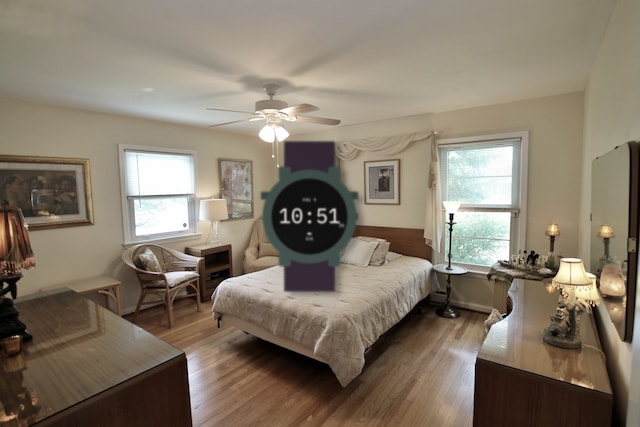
10:51
